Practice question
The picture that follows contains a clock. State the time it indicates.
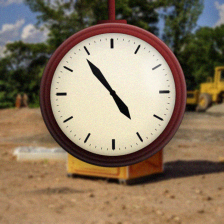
4:54
